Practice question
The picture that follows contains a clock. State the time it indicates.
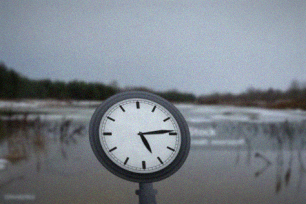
5:14
